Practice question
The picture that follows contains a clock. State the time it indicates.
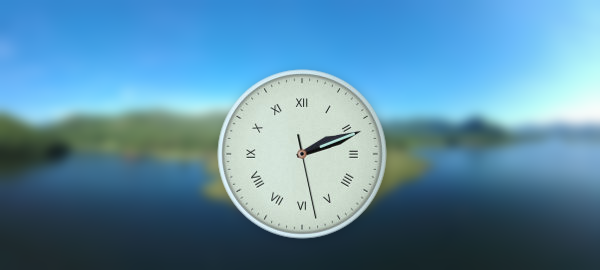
2:11:28
